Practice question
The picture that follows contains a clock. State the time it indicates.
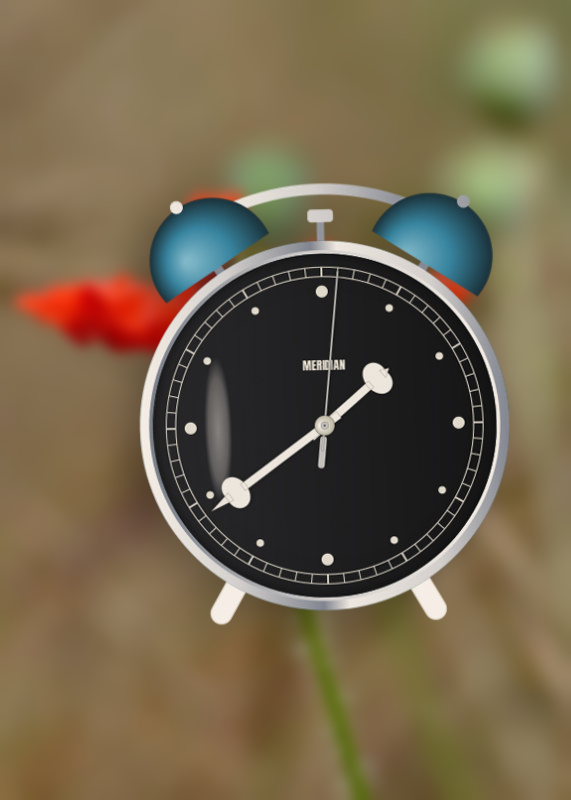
1:39:01
